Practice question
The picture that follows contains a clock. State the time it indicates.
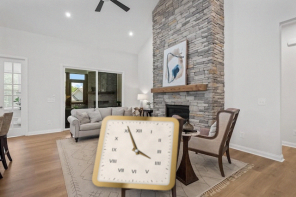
3:56
